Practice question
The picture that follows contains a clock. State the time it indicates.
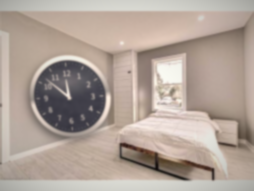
11:52
